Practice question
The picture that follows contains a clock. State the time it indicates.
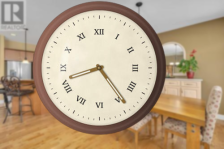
8:24
